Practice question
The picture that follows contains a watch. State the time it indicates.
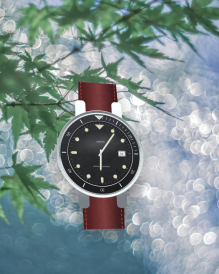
6:06
